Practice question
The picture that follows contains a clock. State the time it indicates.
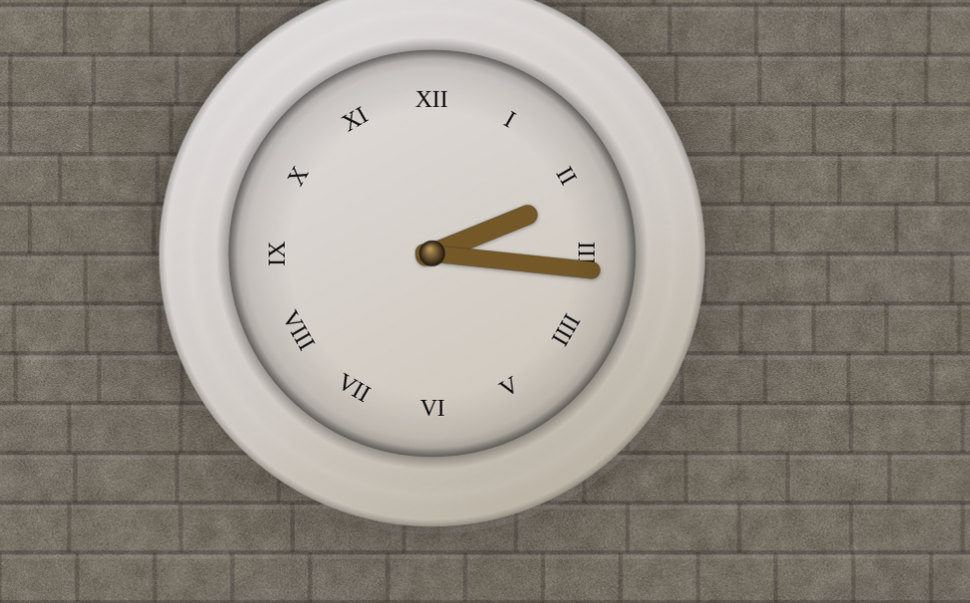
2:16
